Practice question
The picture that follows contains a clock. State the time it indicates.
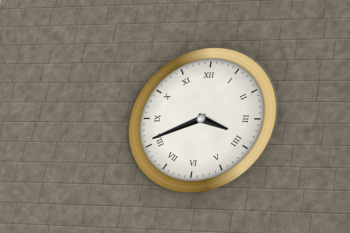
3:41
